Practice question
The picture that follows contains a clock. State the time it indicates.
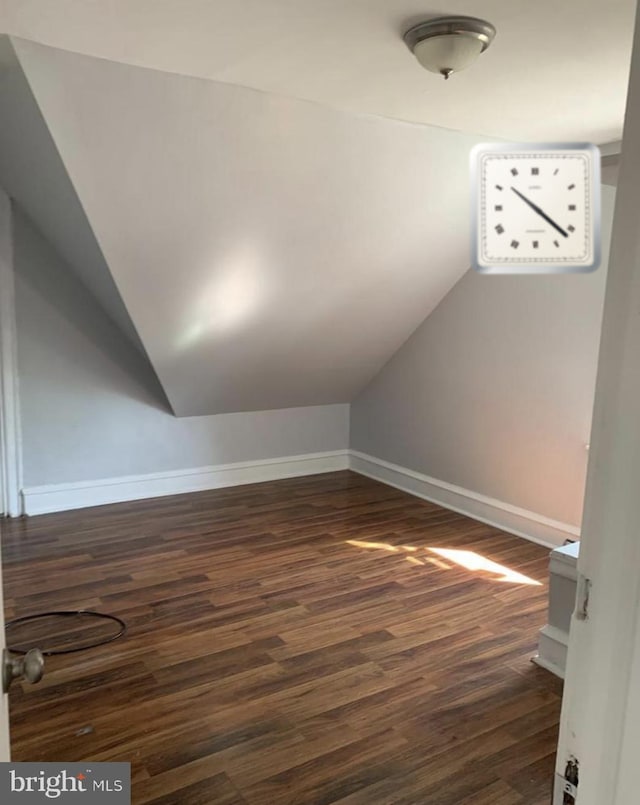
10:22
